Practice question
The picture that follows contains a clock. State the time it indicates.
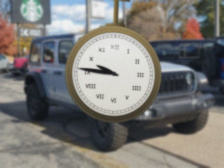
9:46
